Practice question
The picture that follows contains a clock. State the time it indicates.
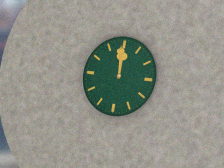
11:59
